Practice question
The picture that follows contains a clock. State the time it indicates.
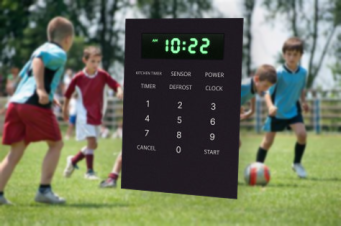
10:22
